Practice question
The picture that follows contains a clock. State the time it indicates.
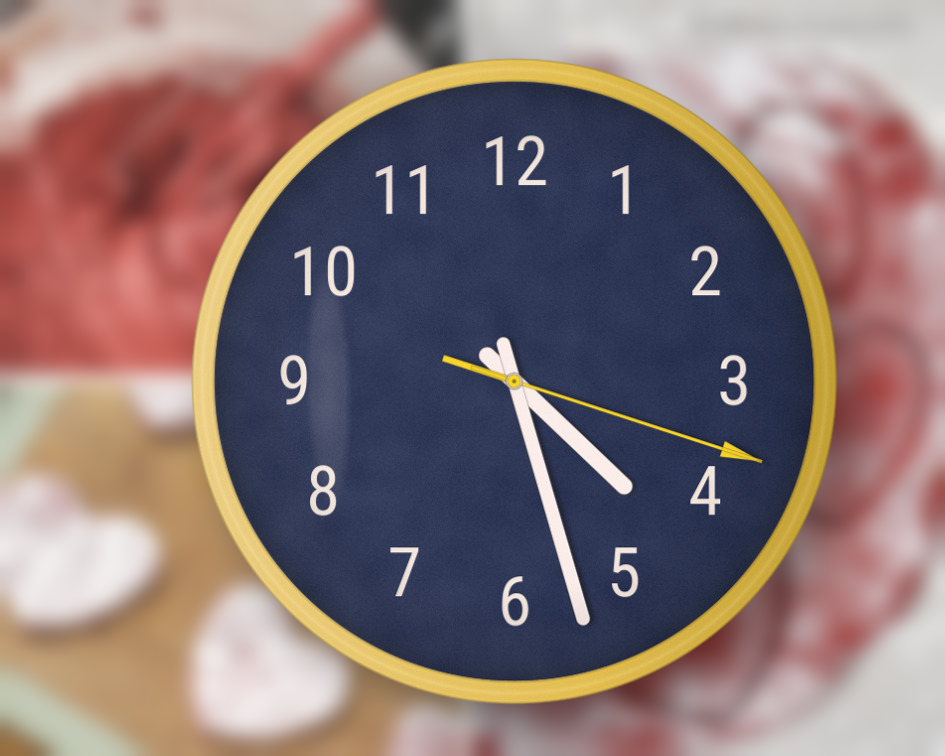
4:27:18
